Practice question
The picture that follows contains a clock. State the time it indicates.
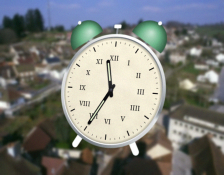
11:35
